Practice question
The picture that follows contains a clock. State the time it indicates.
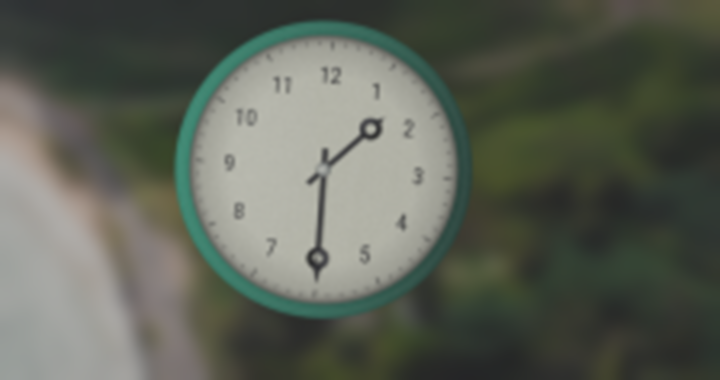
1:30
